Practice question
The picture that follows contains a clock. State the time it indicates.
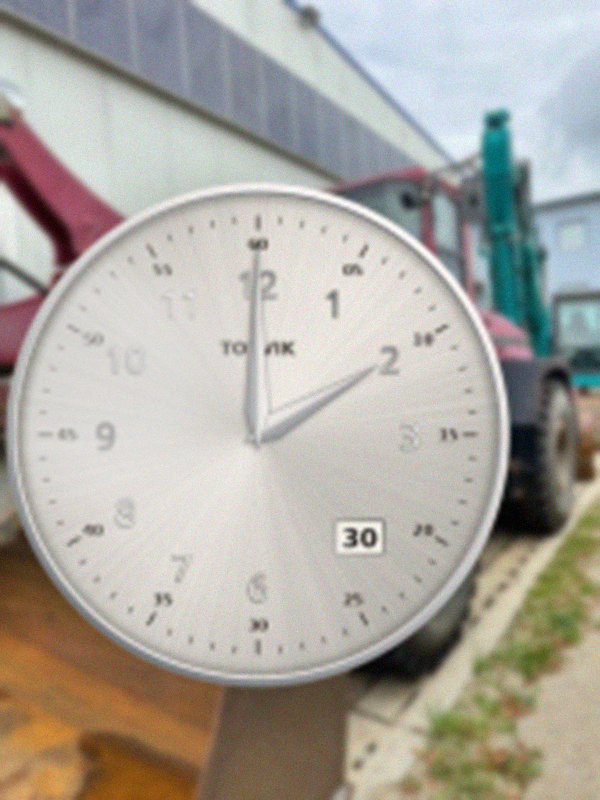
2:00
